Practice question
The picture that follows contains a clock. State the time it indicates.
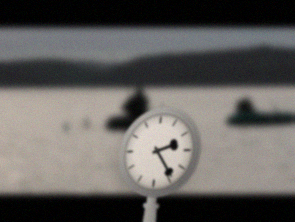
2:24
